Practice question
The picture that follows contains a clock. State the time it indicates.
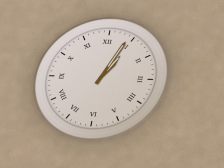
1:04
